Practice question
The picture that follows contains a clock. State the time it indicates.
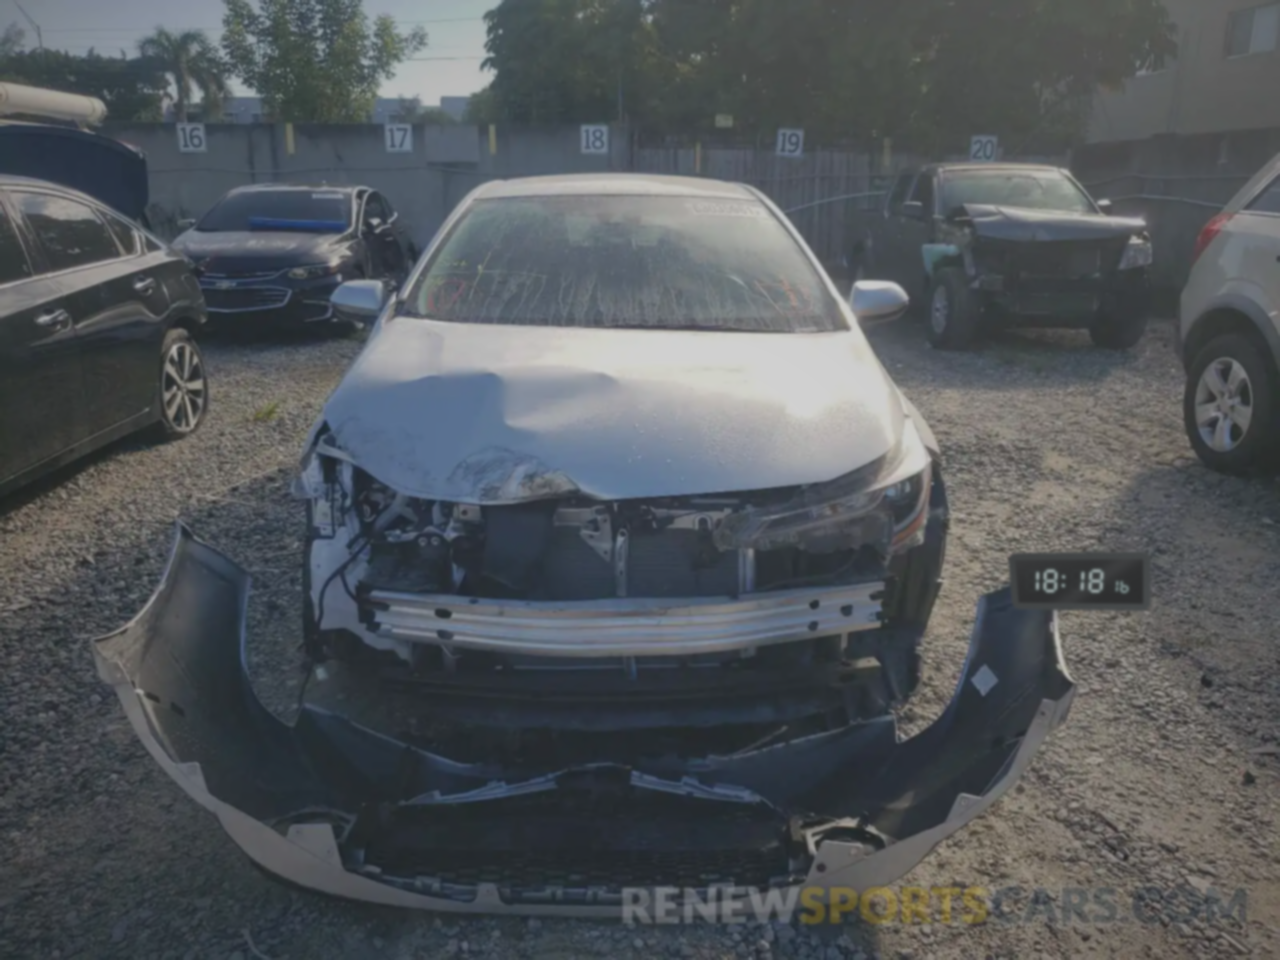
18:18
